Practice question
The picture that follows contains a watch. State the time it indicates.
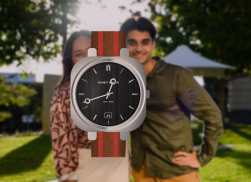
12:42
